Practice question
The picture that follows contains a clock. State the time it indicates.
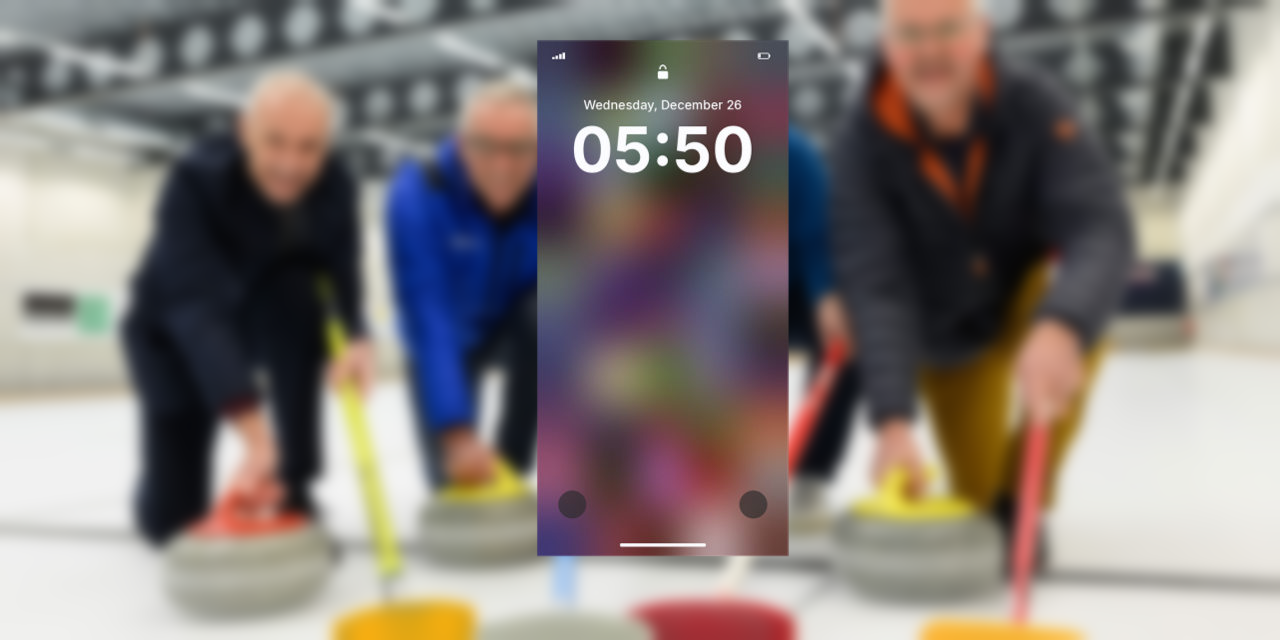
5:50
